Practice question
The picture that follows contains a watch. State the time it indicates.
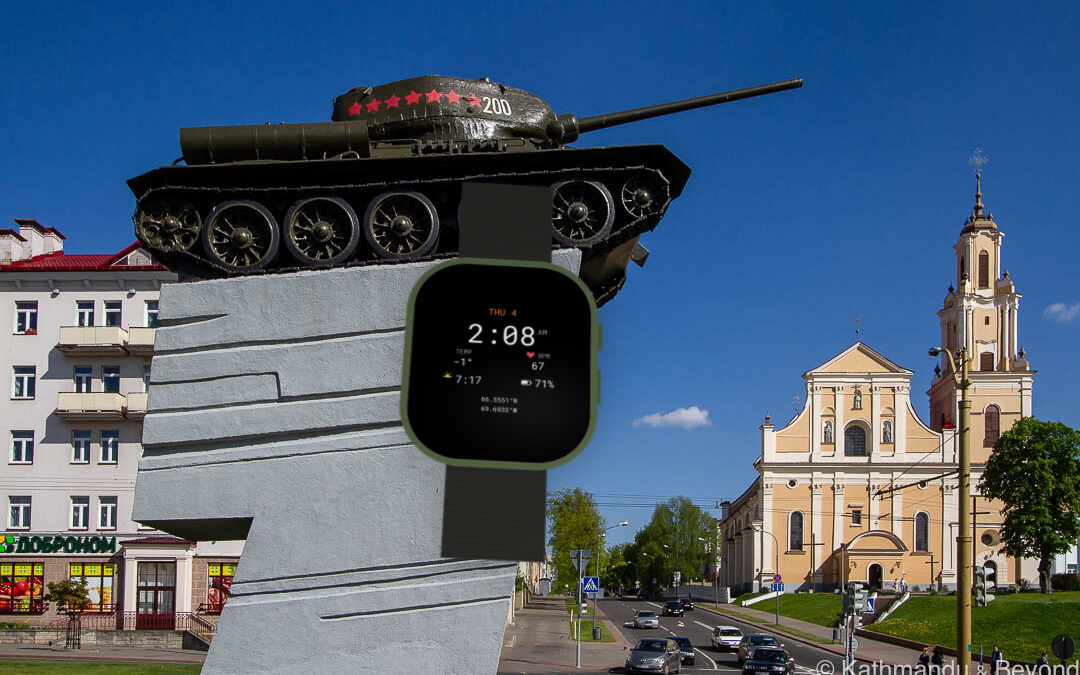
2:08
